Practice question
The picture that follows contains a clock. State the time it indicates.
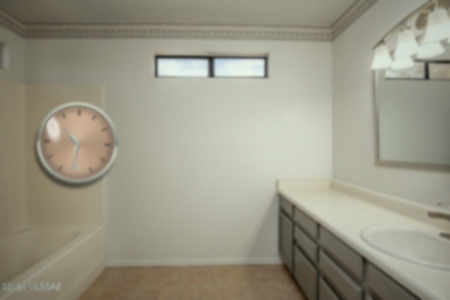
10:31
